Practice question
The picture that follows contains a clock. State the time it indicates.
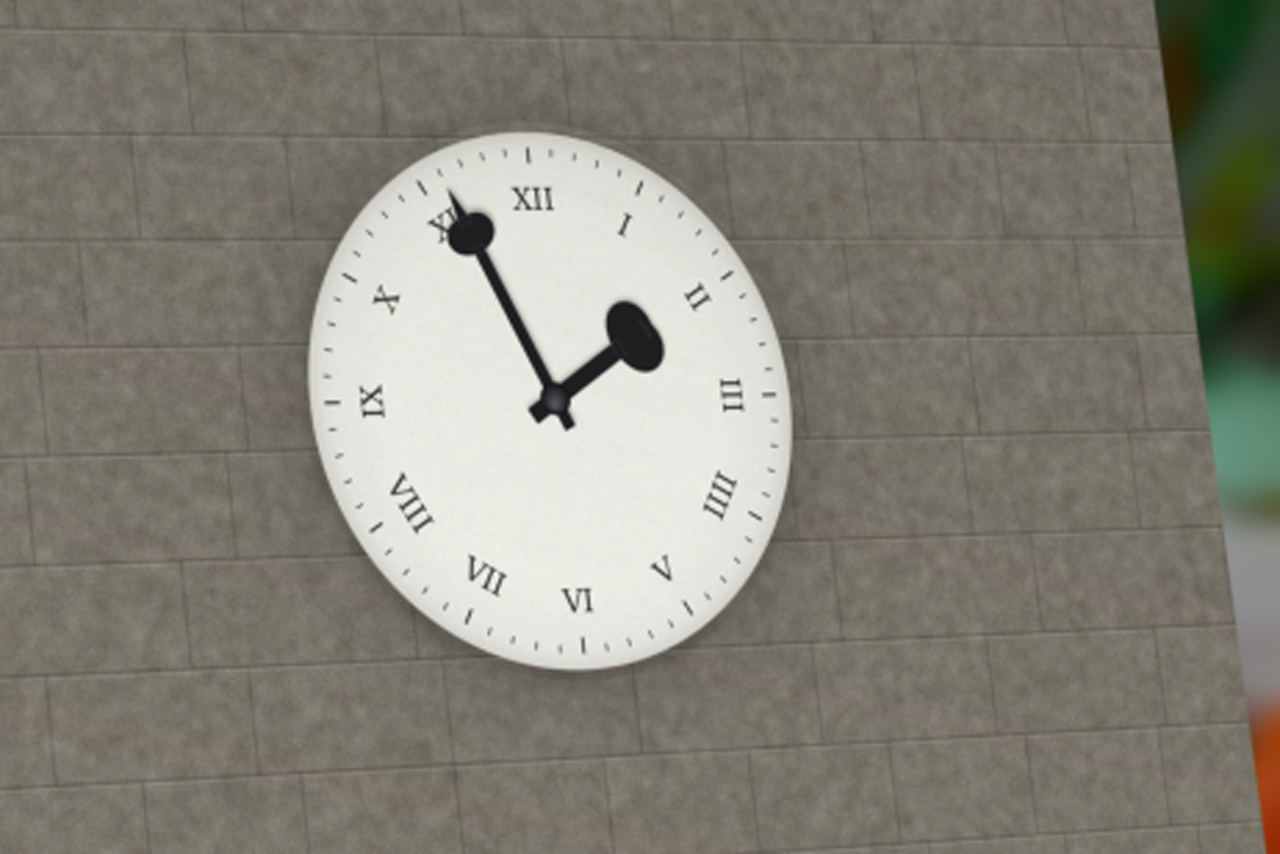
1:56
